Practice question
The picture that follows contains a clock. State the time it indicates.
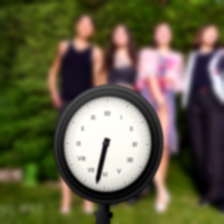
6:32
